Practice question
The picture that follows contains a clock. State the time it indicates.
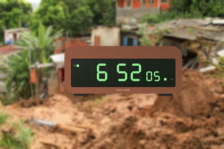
6:52:05
